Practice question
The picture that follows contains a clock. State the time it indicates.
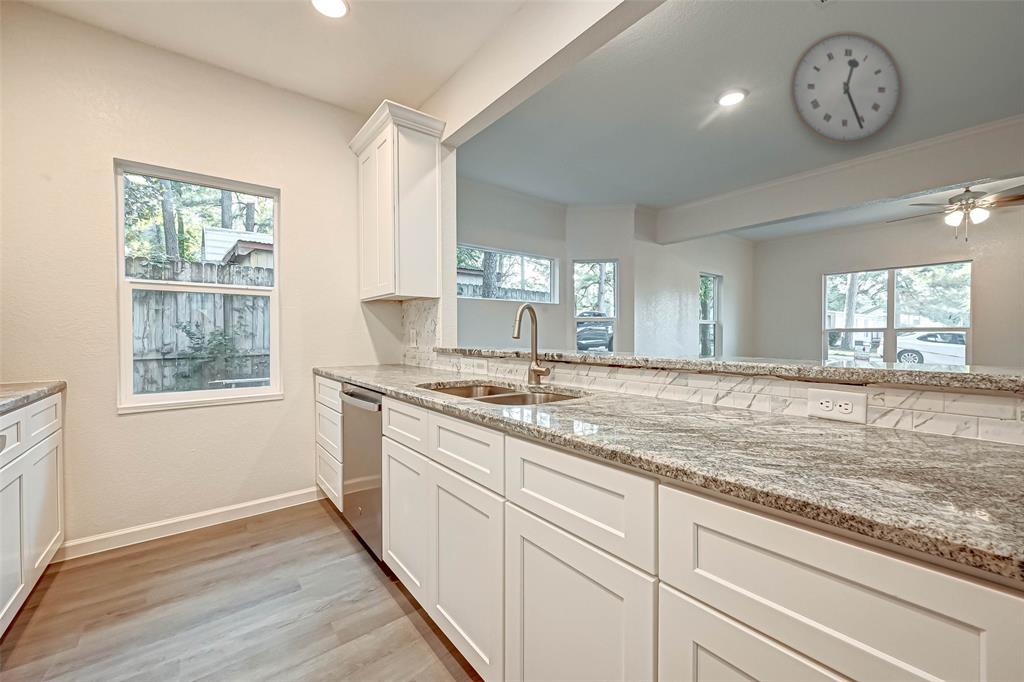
12:26
